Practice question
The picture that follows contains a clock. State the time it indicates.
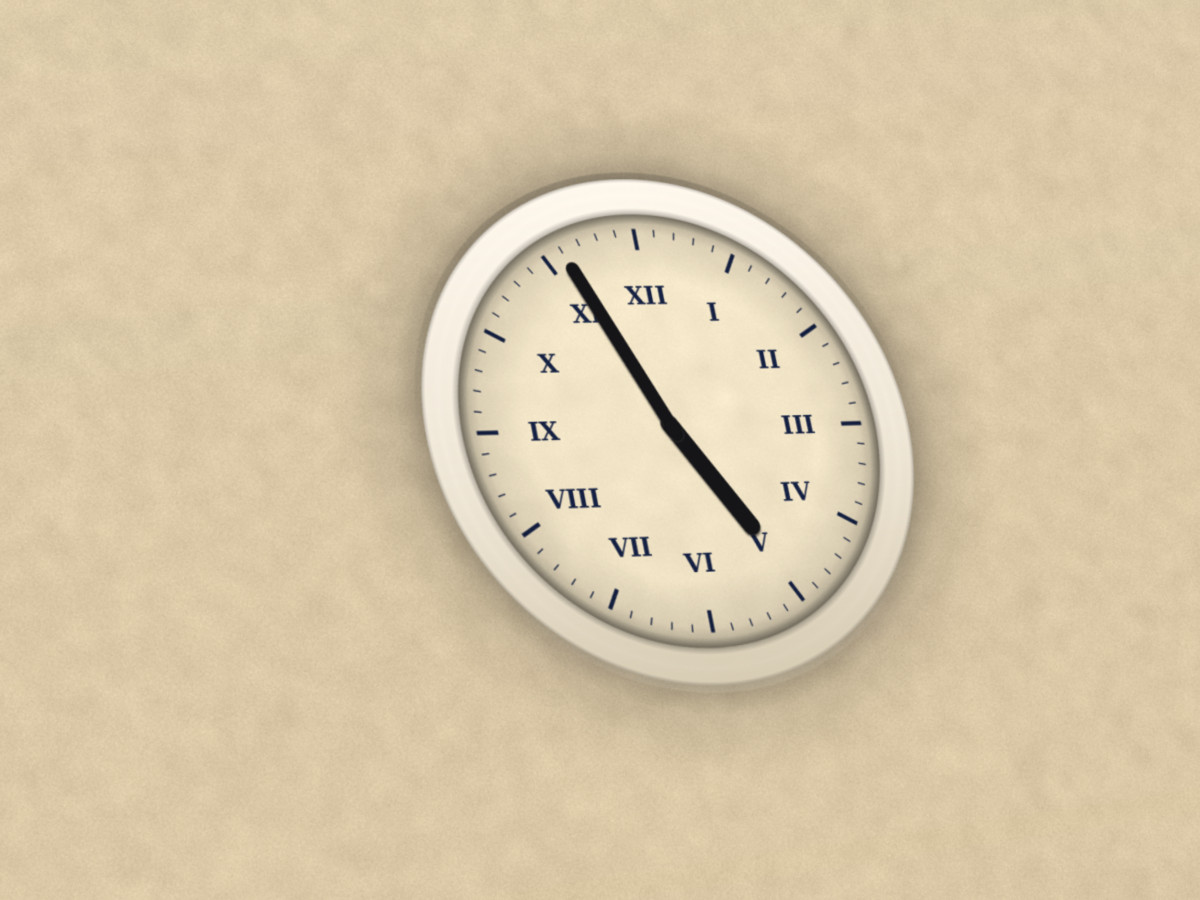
4:56
